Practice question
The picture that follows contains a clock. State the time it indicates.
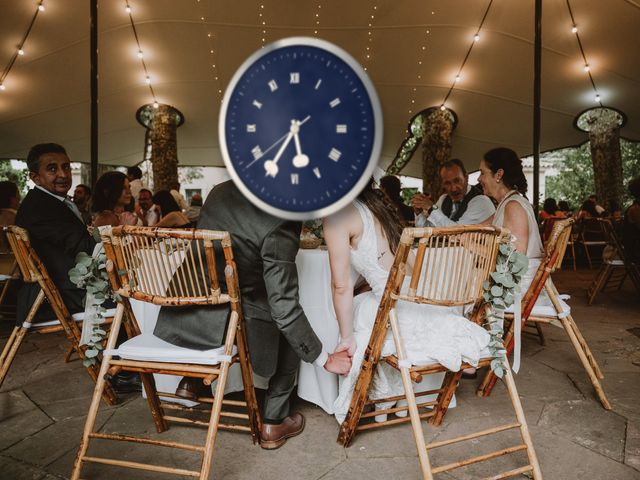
5:35:39
